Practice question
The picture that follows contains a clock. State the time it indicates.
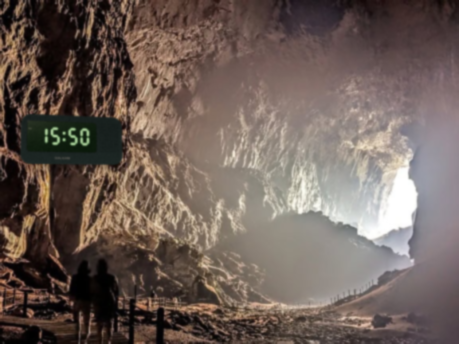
15:50
